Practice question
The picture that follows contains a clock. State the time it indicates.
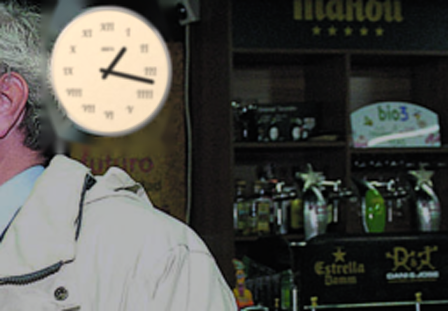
1:17
